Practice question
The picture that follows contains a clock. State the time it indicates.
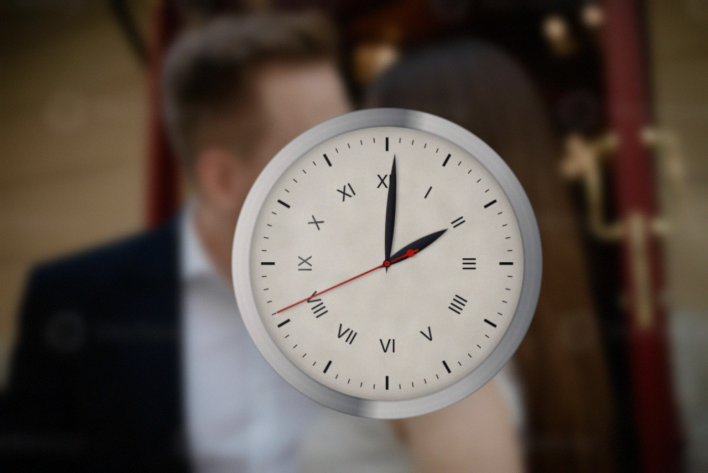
2:00:41
